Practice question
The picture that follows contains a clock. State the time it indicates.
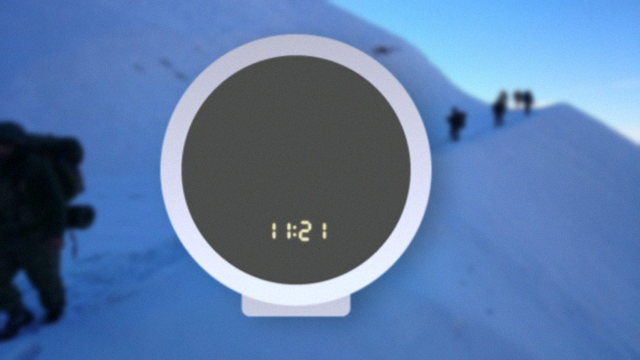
11:21
